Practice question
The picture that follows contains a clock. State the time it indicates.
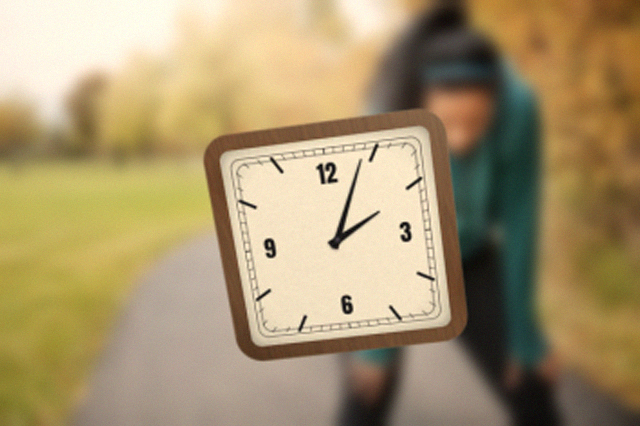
2:04
